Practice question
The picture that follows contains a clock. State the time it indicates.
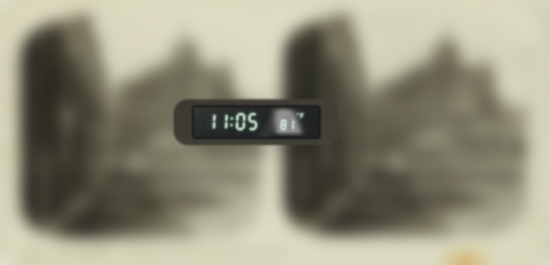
11:05
